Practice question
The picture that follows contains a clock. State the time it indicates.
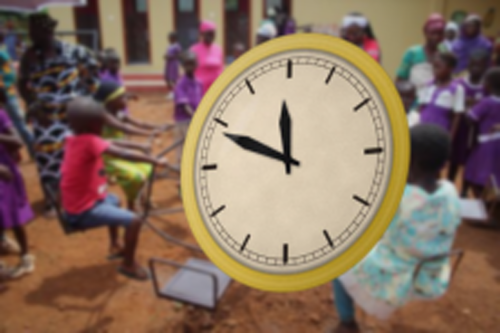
11:49
